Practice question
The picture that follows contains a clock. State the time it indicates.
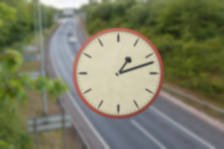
1:12
